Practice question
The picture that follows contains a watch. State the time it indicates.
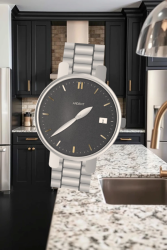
1:38
